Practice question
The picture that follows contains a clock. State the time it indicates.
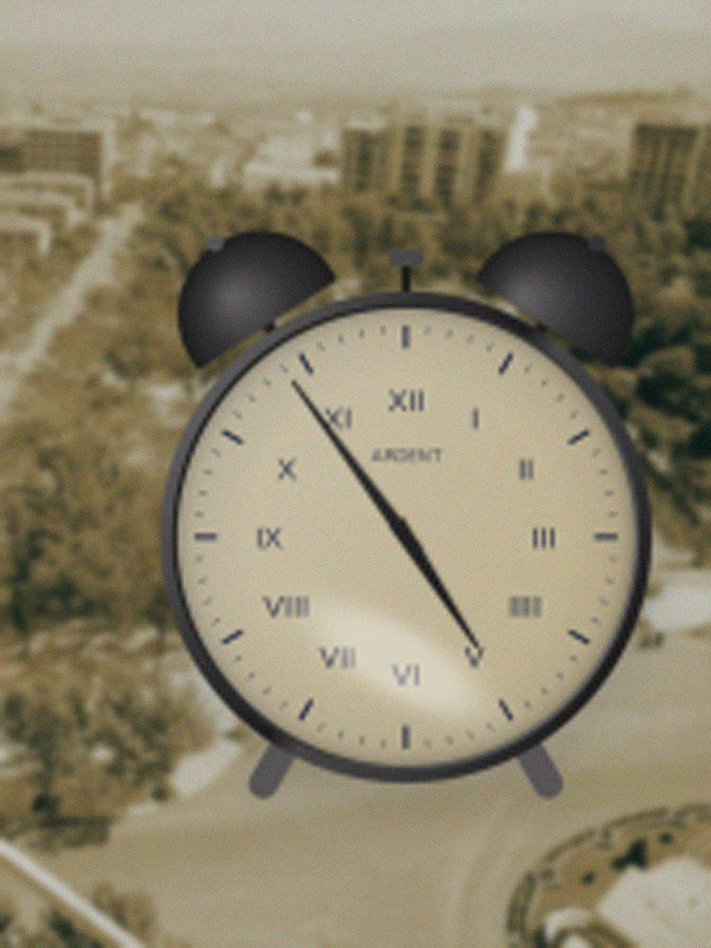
4:54
